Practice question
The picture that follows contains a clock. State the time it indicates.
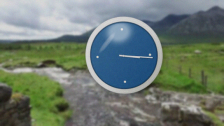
3:16
